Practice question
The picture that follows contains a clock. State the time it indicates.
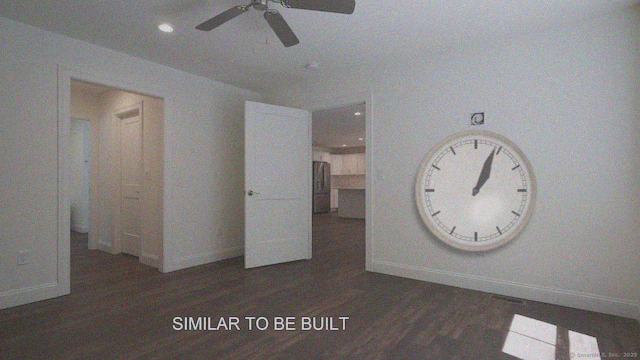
1:04
